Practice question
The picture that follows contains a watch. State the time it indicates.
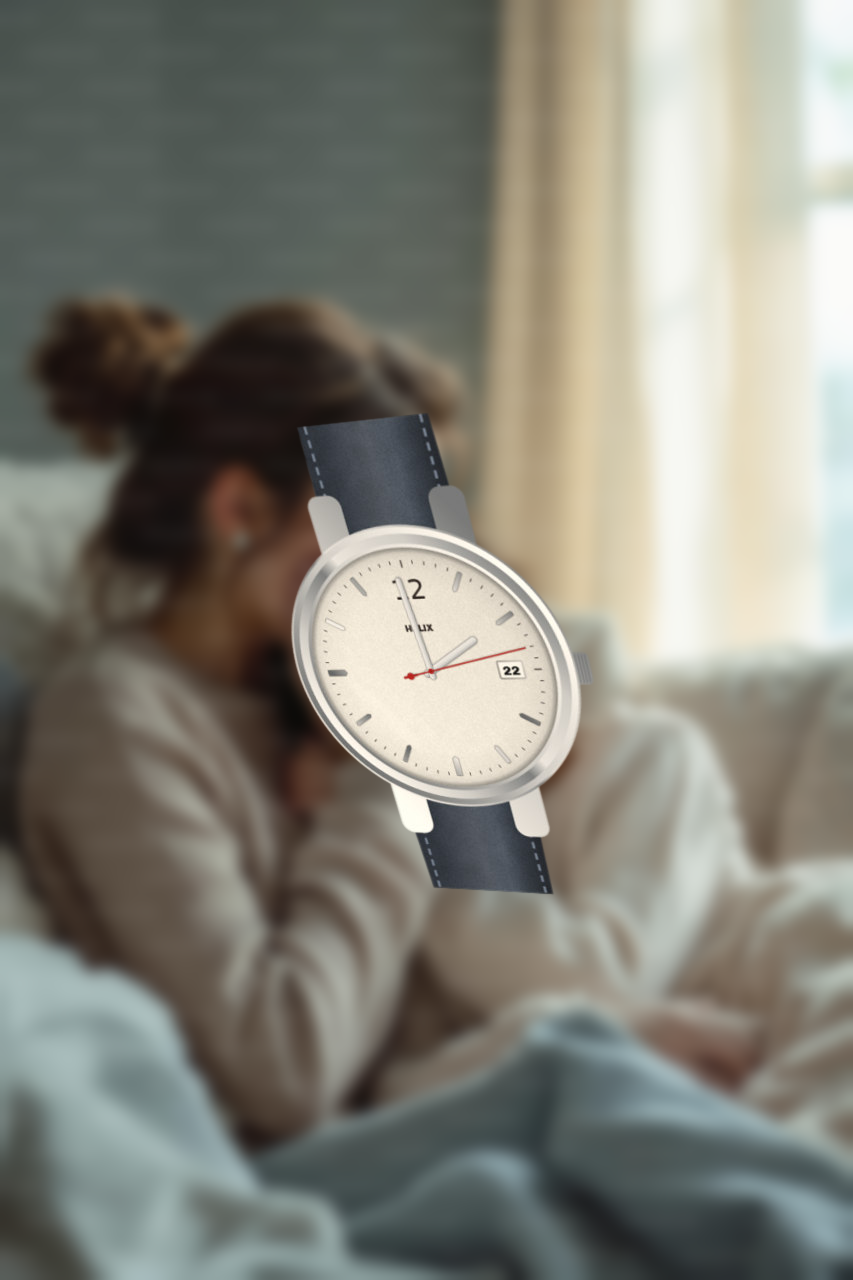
1:59:13
